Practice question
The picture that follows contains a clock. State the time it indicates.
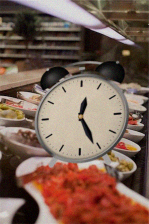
12:26
